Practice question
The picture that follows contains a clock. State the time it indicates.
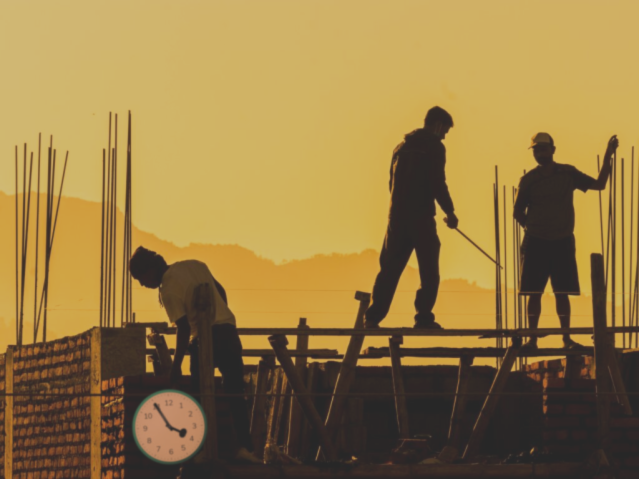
3:55
